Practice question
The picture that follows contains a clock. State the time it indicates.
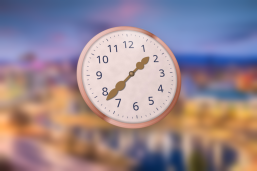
1:38
